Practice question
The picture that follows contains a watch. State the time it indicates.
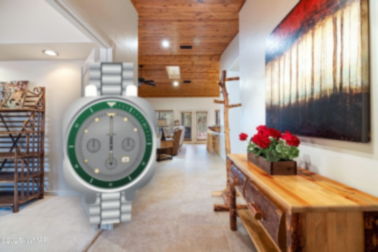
6:00
